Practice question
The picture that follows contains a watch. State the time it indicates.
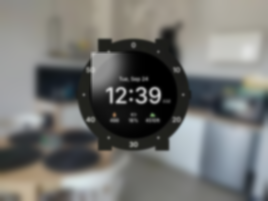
12:39
